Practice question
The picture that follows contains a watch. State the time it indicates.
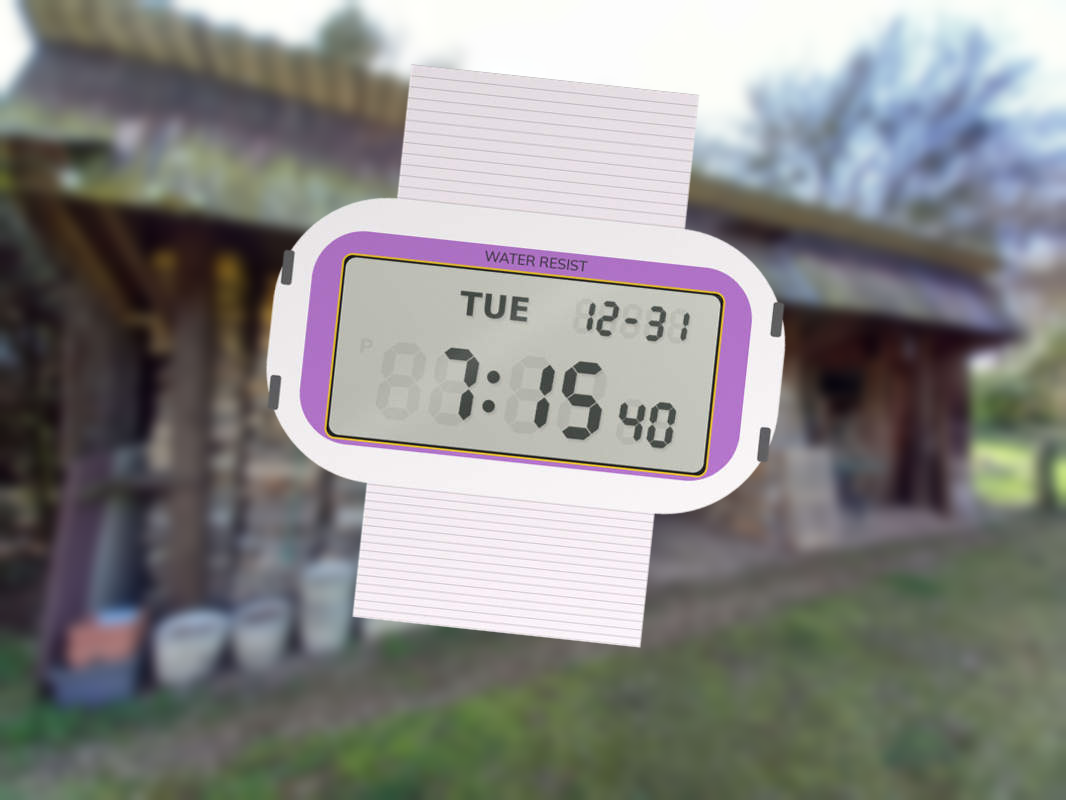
7:15:40
